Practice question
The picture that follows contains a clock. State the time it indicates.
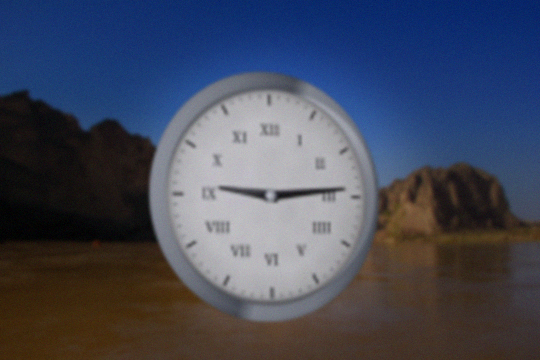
9:14
